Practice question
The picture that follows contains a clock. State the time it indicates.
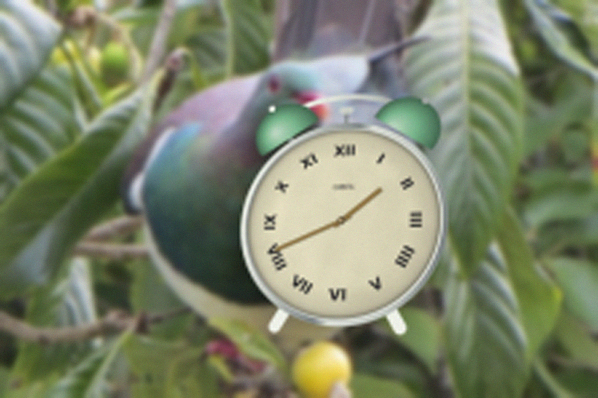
1:41
